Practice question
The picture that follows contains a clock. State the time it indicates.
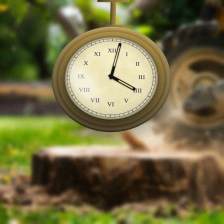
4:02
